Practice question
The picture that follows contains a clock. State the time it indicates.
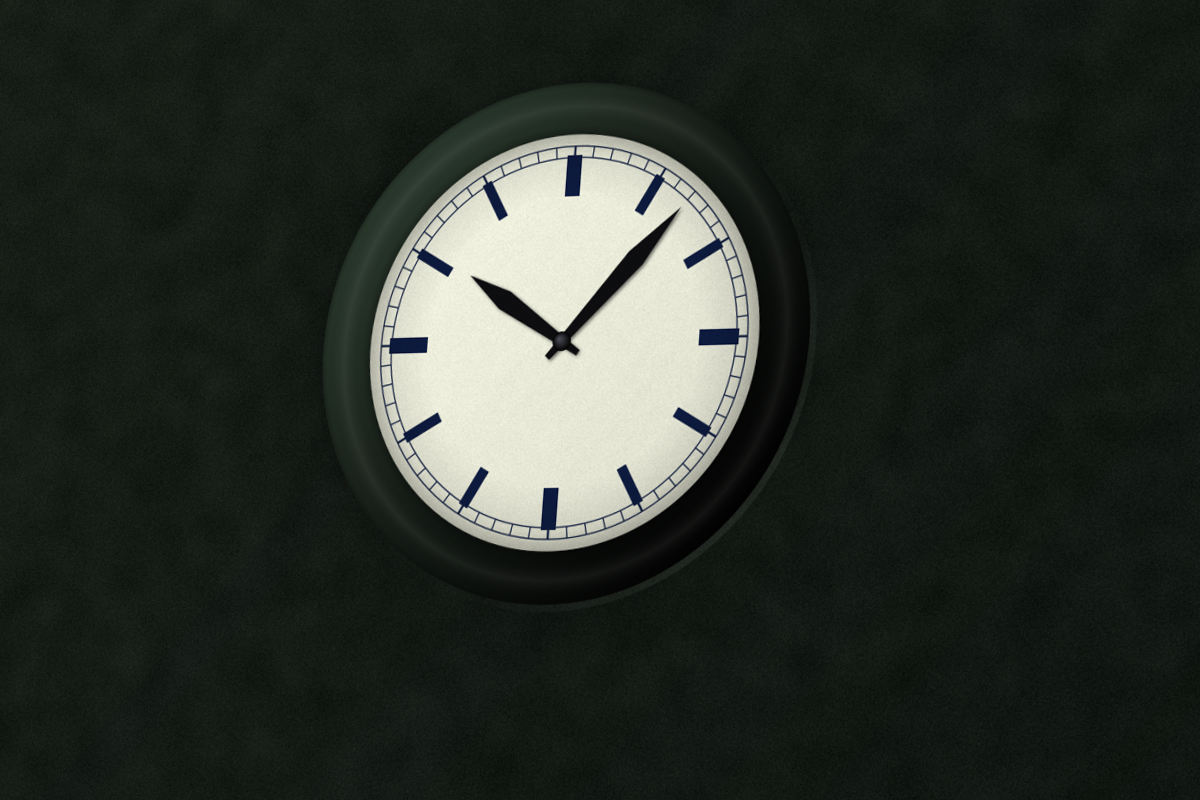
10:07
